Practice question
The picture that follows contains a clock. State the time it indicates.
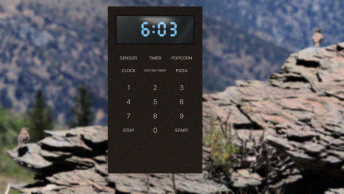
6:03
